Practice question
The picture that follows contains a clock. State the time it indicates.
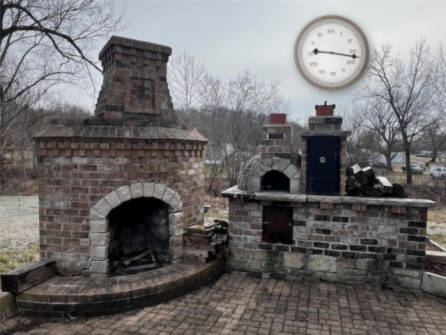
9:17
